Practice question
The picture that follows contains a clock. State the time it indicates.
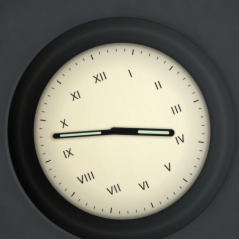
3:48
